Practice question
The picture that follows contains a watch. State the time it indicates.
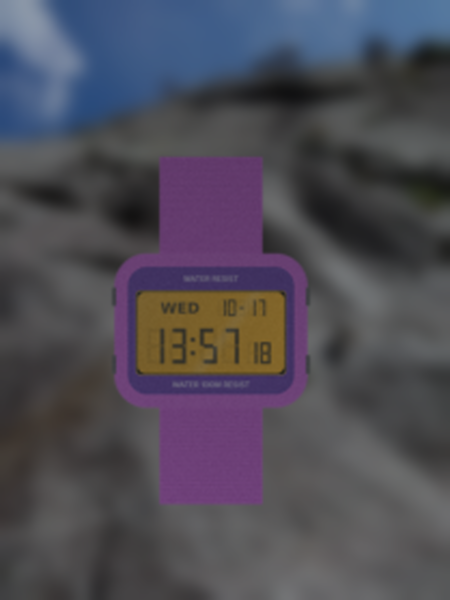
13:57:18
